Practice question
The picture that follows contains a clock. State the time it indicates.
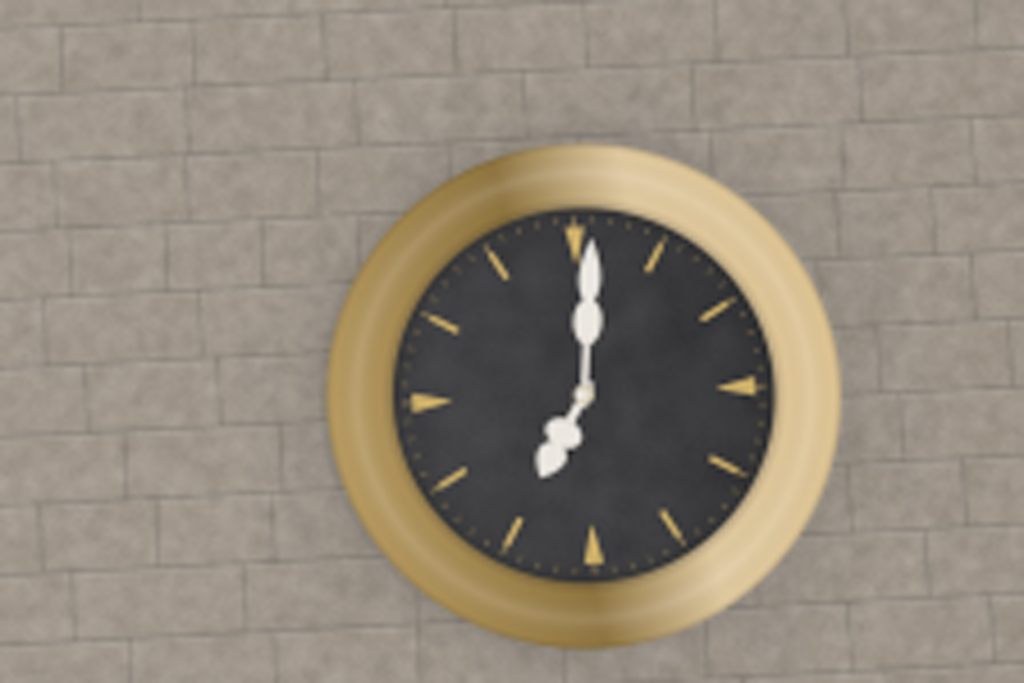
7:01
